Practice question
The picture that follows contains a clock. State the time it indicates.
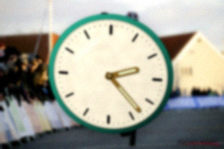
2:23
